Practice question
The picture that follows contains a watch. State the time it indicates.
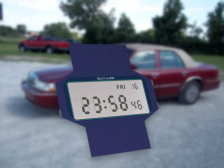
23:58:46
